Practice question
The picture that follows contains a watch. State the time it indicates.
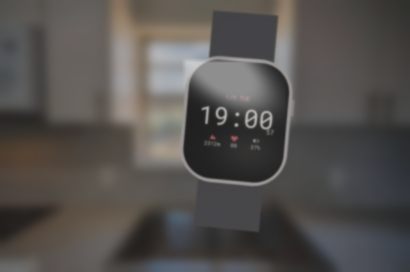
19:00
